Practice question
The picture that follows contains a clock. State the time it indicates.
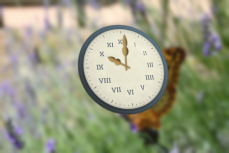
10:01
